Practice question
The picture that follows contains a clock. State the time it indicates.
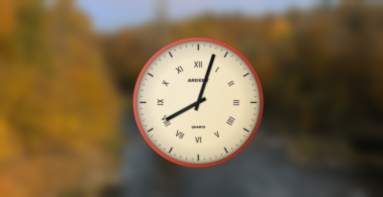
8:03
